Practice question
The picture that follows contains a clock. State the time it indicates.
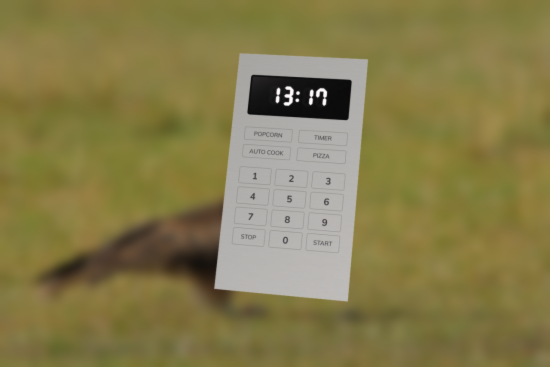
13:17
